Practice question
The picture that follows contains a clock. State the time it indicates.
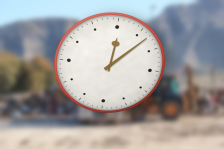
12:07
